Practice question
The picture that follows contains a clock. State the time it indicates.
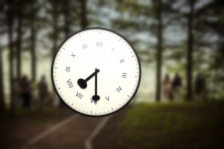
7:29
